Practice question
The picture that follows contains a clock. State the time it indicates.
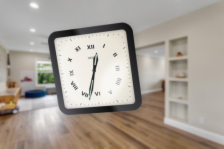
12:33
